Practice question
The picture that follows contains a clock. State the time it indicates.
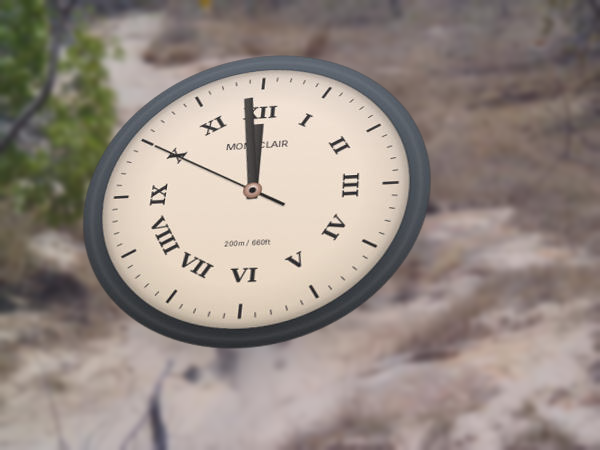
11:58:50
